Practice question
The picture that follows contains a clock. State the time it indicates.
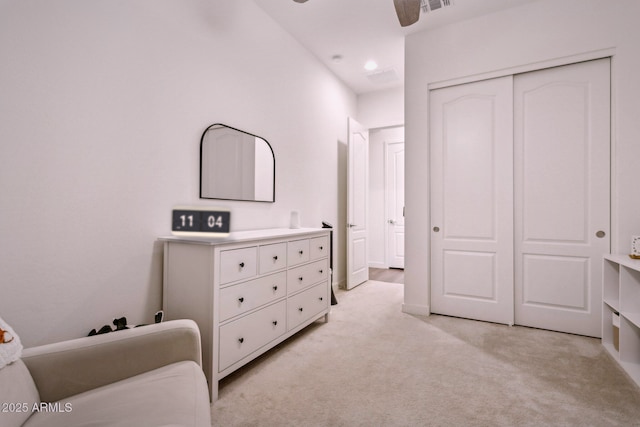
11:04
